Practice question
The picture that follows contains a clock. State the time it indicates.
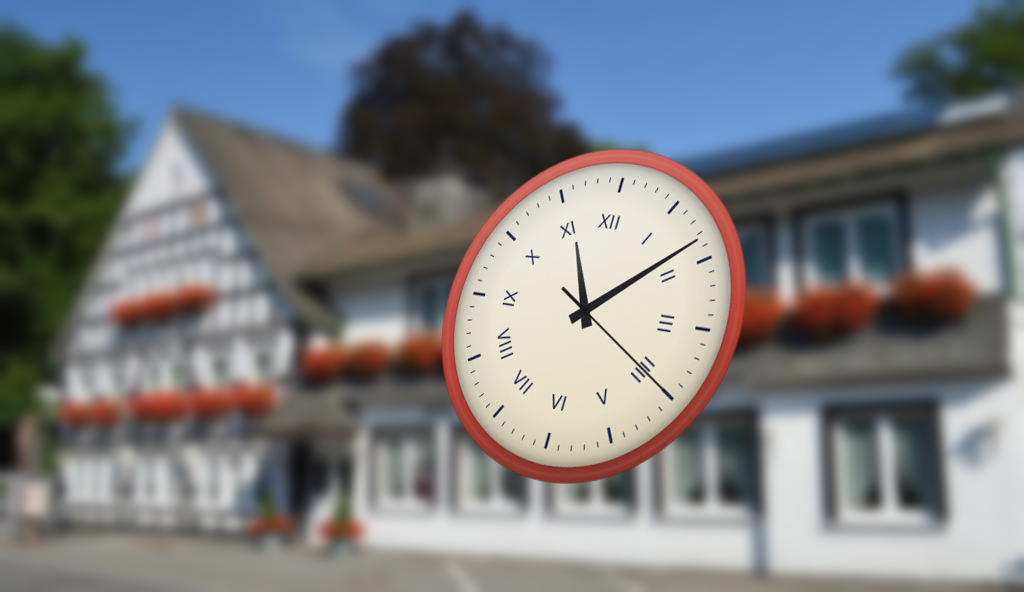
11:08:20
